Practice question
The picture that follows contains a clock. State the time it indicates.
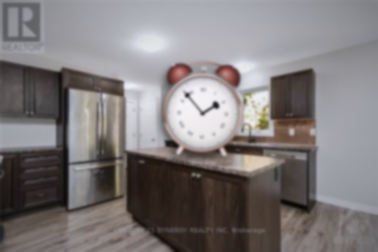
1:53
